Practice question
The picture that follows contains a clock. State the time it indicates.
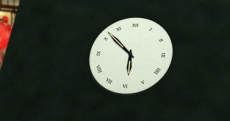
5:52
